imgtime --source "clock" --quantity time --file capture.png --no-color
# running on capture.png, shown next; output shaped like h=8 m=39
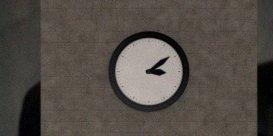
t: h=3 m=9
